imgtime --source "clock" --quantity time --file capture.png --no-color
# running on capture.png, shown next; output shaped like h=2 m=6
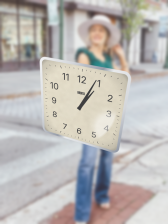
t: h=1 m=4
